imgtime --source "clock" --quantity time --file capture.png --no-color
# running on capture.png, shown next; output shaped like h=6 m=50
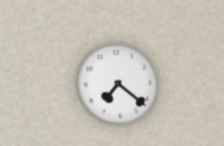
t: h=7 m=22
